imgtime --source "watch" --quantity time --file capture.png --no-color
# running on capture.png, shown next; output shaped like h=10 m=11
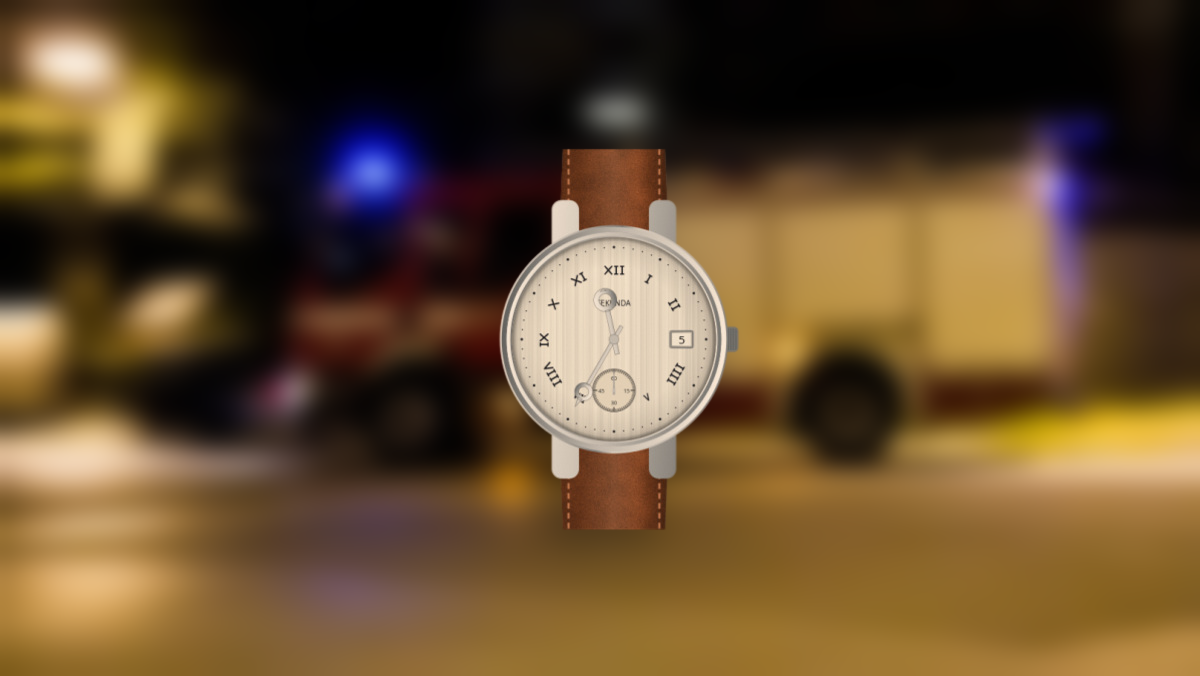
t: h=11 m=35
